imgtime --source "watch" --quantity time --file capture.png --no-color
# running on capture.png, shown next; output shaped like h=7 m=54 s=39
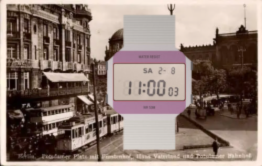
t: h=11 m=0 s=3
